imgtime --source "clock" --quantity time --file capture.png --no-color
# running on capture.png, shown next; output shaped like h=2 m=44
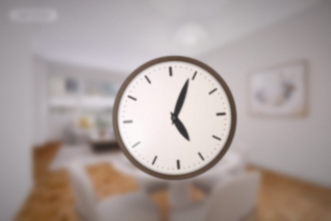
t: h=5 m=4
